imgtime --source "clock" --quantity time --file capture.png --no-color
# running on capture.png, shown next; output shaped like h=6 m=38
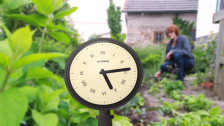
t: h=5 m=14
